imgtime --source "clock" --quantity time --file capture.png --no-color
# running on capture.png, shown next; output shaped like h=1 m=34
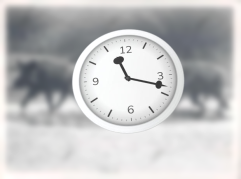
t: h=11 m=18
